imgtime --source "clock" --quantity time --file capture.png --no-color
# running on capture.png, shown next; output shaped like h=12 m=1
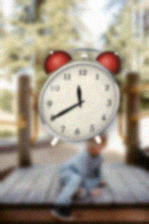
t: h=11 m=40
